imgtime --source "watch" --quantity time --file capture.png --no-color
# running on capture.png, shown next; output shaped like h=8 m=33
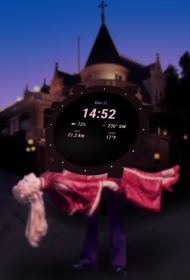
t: h=14 m=52
